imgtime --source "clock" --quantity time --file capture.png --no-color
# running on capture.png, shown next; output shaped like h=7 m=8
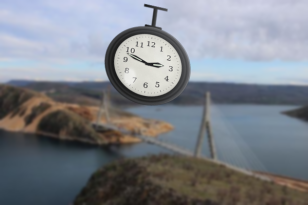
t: h=2 m=48
